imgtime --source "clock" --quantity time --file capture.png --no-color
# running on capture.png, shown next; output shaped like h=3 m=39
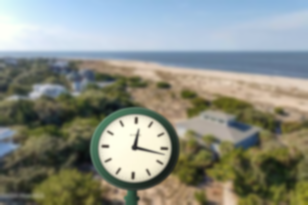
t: h=12 m=17
